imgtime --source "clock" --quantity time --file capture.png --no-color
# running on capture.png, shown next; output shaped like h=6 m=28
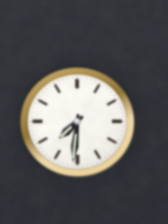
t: h=7 m=31
